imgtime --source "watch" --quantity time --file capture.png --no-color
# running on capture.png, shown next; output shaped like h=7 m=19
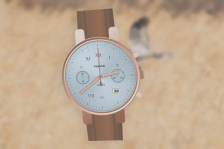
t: h=2 m=39
